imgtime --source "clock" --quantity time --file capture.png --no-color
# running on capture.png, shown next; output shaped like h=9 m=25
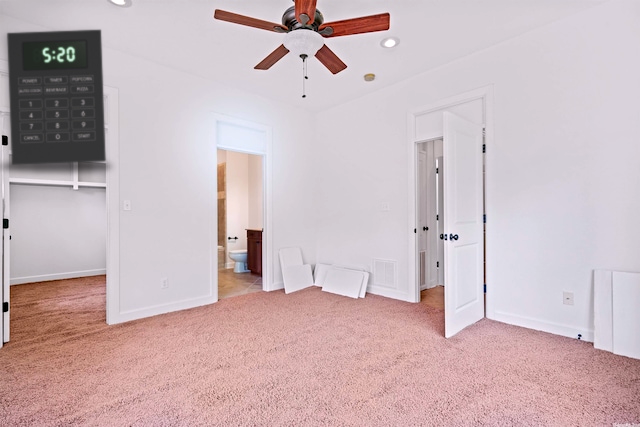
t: h=5 m=20
